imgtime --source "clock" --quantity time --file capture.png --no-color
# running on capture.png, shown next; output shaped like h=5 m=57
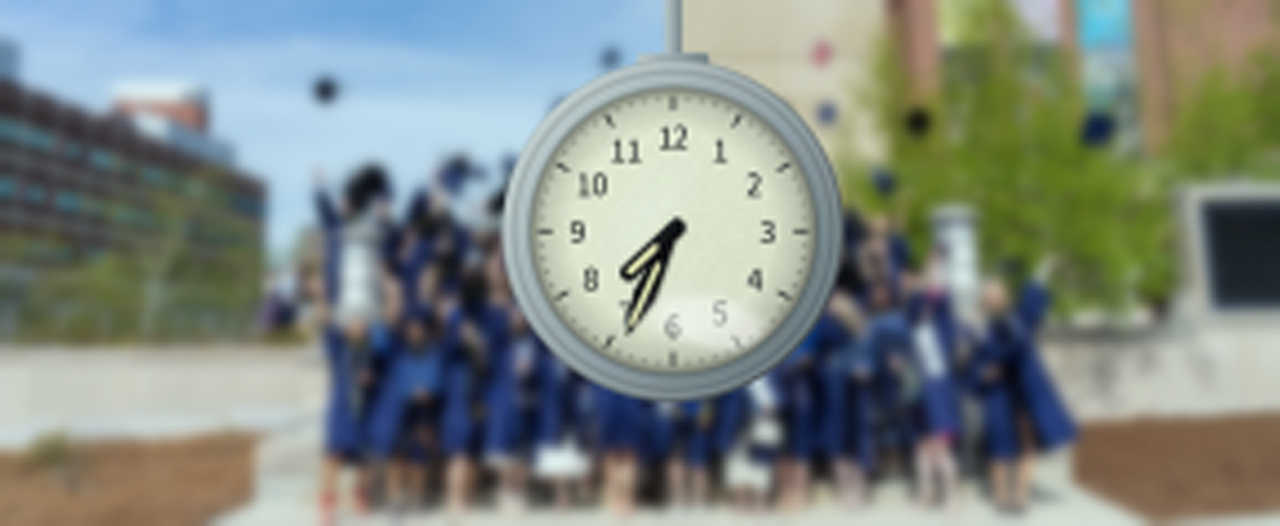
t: h=7 m=34
